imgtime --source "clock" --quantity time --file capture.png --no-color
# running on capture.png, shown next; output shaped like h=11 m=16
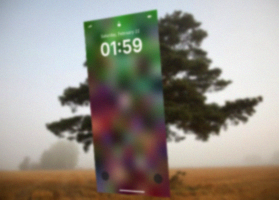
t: h=1 m=59
